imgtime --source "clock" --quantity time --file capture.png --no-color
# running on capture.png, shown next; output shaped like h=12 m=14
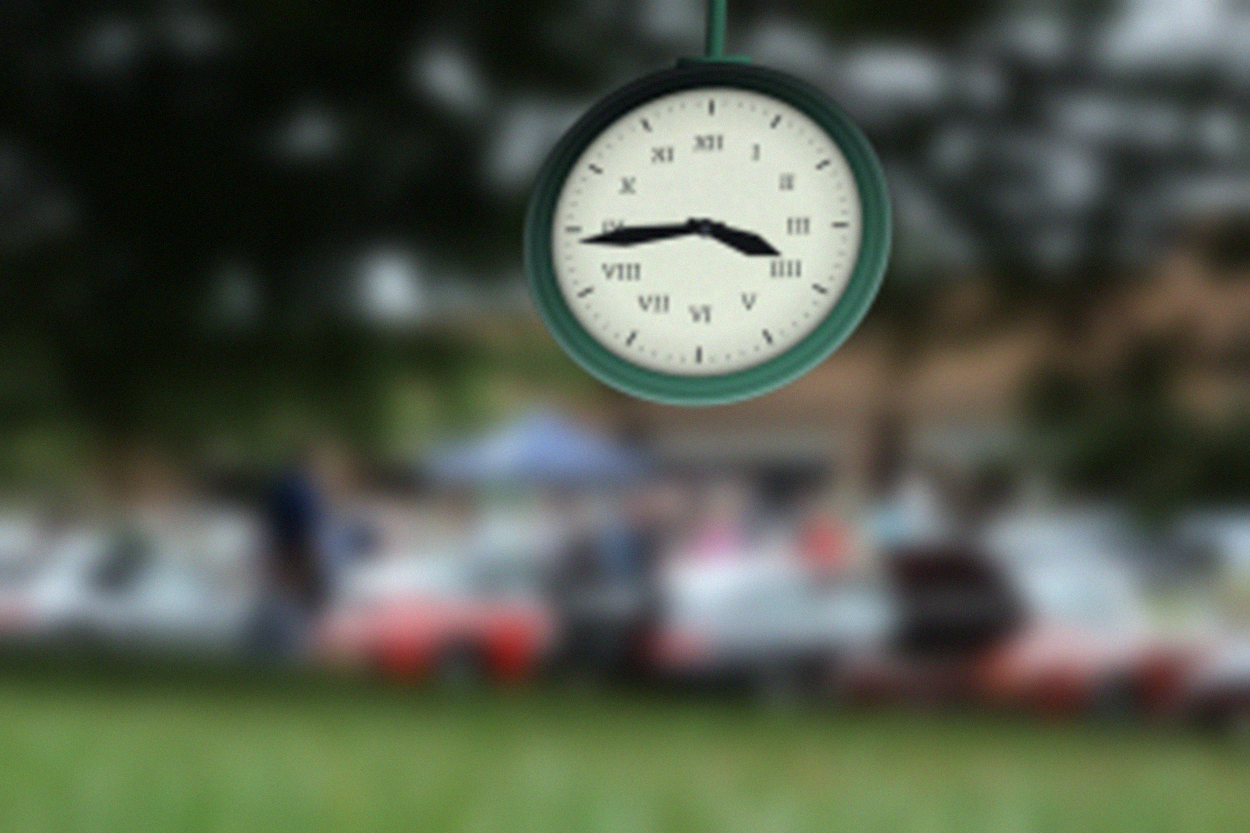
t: h=3 m=44
